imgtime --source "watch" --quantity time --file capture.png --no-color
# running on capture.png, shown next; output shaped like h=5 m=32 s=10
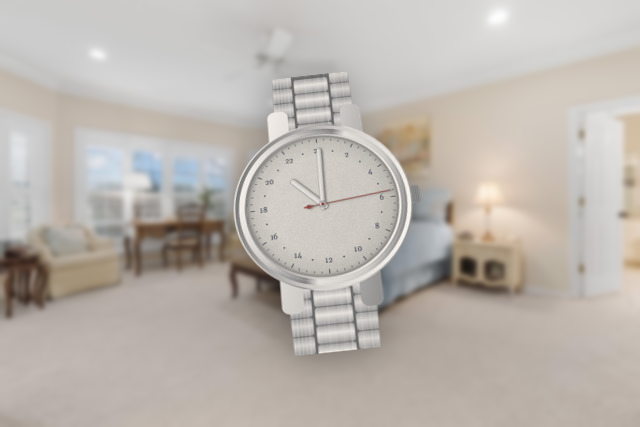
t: h=21 m=0 s=14
